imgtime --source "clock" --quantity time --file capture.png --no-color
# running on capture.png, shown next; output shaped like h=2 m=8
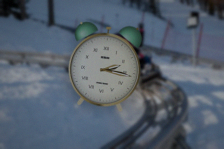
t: h=2 m=16
